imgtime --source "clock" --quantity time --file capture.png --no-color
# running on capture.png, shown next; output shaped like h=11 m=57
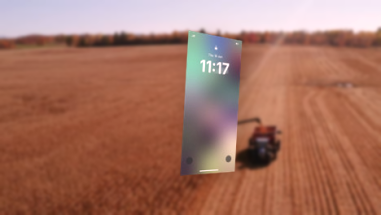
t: h=11 m=17
